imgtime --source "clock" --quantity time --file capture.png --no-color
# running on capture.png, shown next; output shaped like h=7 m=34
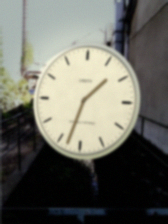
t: h=1 m=33
